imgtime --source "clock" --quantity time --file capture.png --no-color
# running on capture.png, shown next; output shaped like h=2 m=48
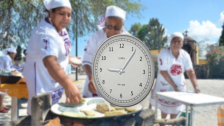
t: h=9 m=6
